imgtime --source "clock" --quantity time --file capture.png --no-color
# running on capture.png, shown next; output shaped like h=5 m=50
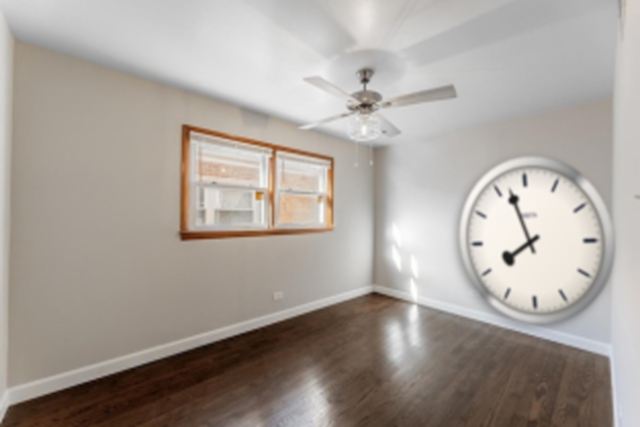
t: h=7 m=57
